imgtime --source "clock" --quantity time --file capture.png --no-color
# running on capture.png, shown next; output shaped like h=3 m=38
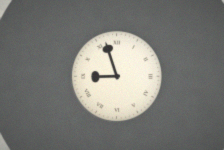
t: h=8 m=57
